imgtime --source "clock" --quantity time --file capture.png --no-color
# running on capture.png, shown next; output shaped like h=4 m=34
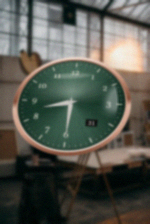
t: h=8 m=30
